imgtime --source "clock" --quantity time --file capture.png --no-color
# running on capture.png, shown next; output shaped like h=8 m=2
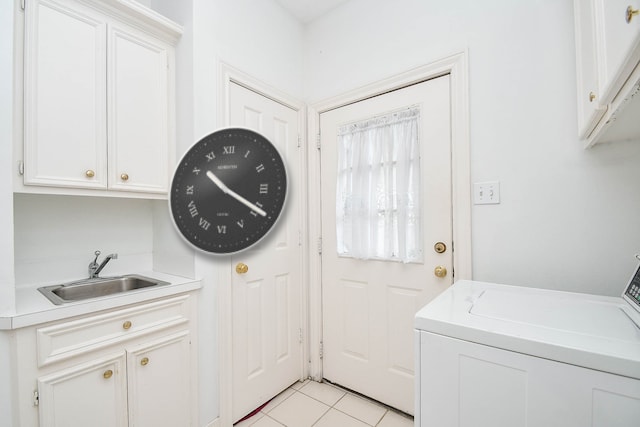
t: h=10 m=20
